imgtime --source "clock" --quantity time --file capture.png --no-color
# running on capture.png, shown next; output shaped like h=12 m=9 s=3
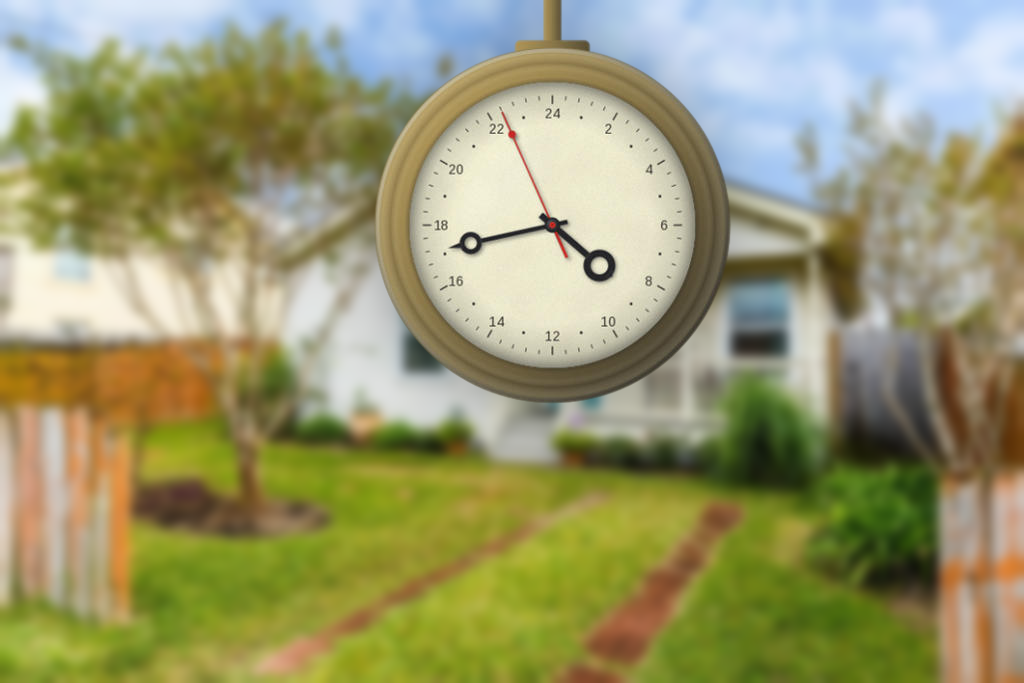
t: h=8 m=42 s=56
